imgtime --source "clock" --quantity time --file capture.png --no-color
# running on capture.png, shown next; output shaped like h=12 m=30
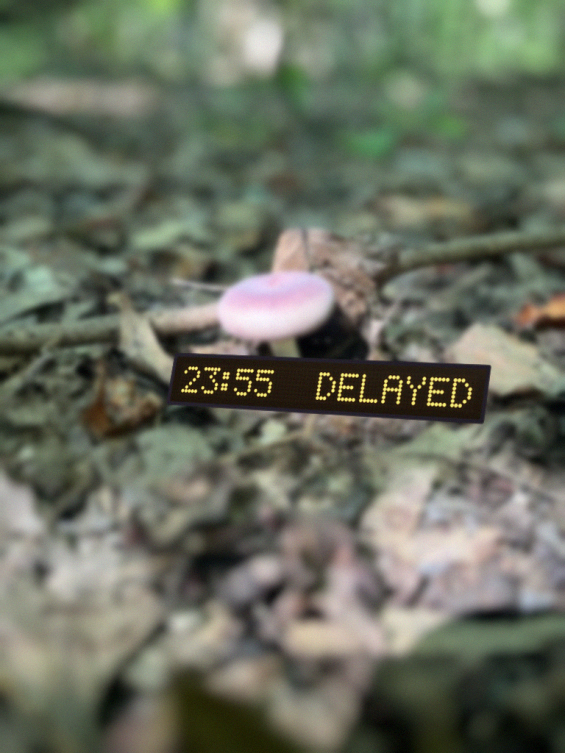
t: h=23 m=55
